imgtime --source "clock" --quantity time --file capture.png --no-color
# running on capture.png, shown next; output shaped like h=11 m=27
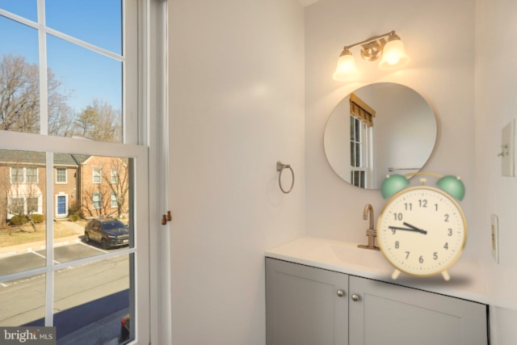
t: h=9 m=46
